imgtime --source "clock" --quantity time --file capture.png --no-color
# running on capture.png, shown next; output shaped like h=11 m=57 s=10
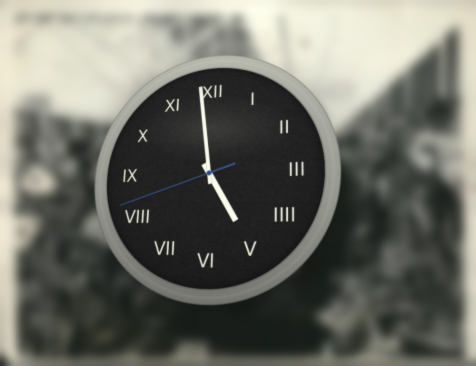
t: h=4 m=58 s=42
